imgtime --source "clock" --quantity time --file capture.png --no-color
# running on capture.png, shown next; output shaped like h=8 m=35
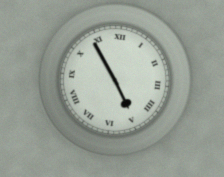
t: h=4 m=54
